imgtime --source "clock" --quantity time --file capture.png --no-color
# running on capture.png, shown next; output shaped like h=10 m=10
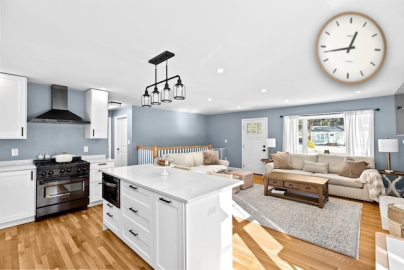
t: h=12 m=43
